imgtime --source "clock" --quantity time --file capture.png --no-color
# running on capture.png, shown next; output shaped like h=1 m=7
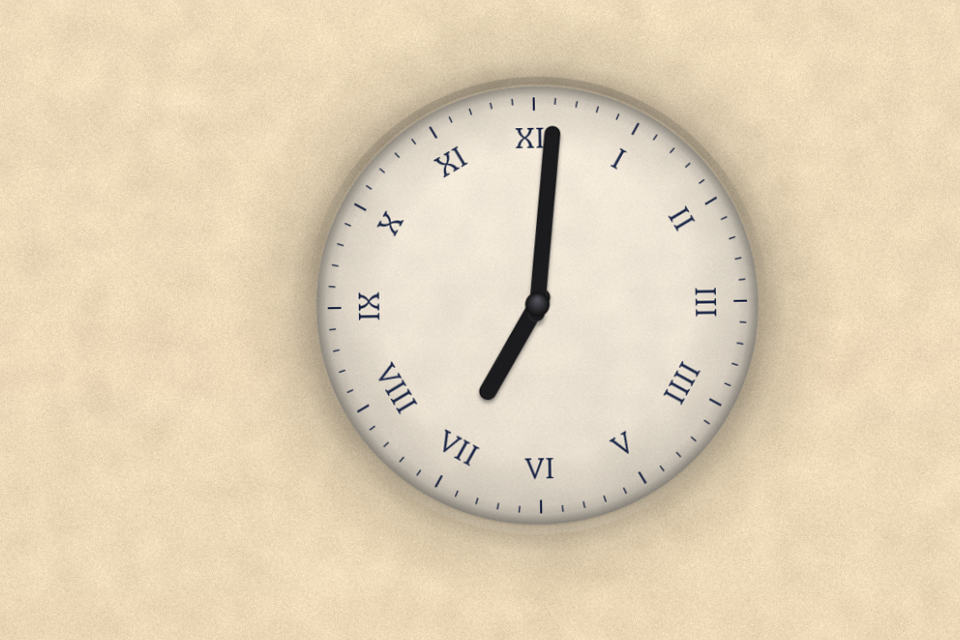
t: h=7 m=1
